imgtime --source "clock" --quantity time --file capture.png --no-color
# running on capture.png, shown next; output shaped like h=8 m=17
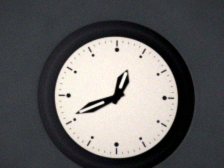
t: h=12 m=41
